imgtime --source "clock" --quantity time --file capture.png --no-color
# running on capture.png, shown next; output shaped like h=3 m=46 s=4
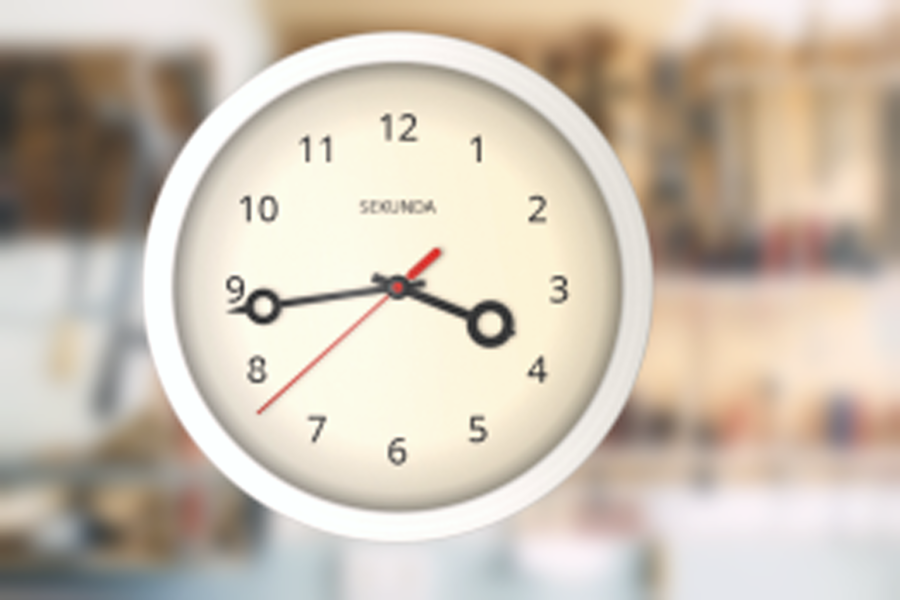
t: h=3 m=43 s=38
